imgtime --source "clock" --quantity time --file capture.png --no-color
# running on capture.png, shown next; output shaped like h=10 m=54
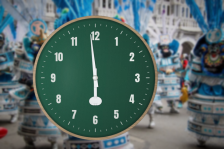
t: h=5 m=59
